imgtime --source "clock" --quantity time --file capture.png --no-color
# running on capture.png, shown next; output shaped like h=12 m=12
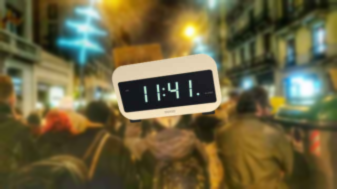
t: h=11 m=41
